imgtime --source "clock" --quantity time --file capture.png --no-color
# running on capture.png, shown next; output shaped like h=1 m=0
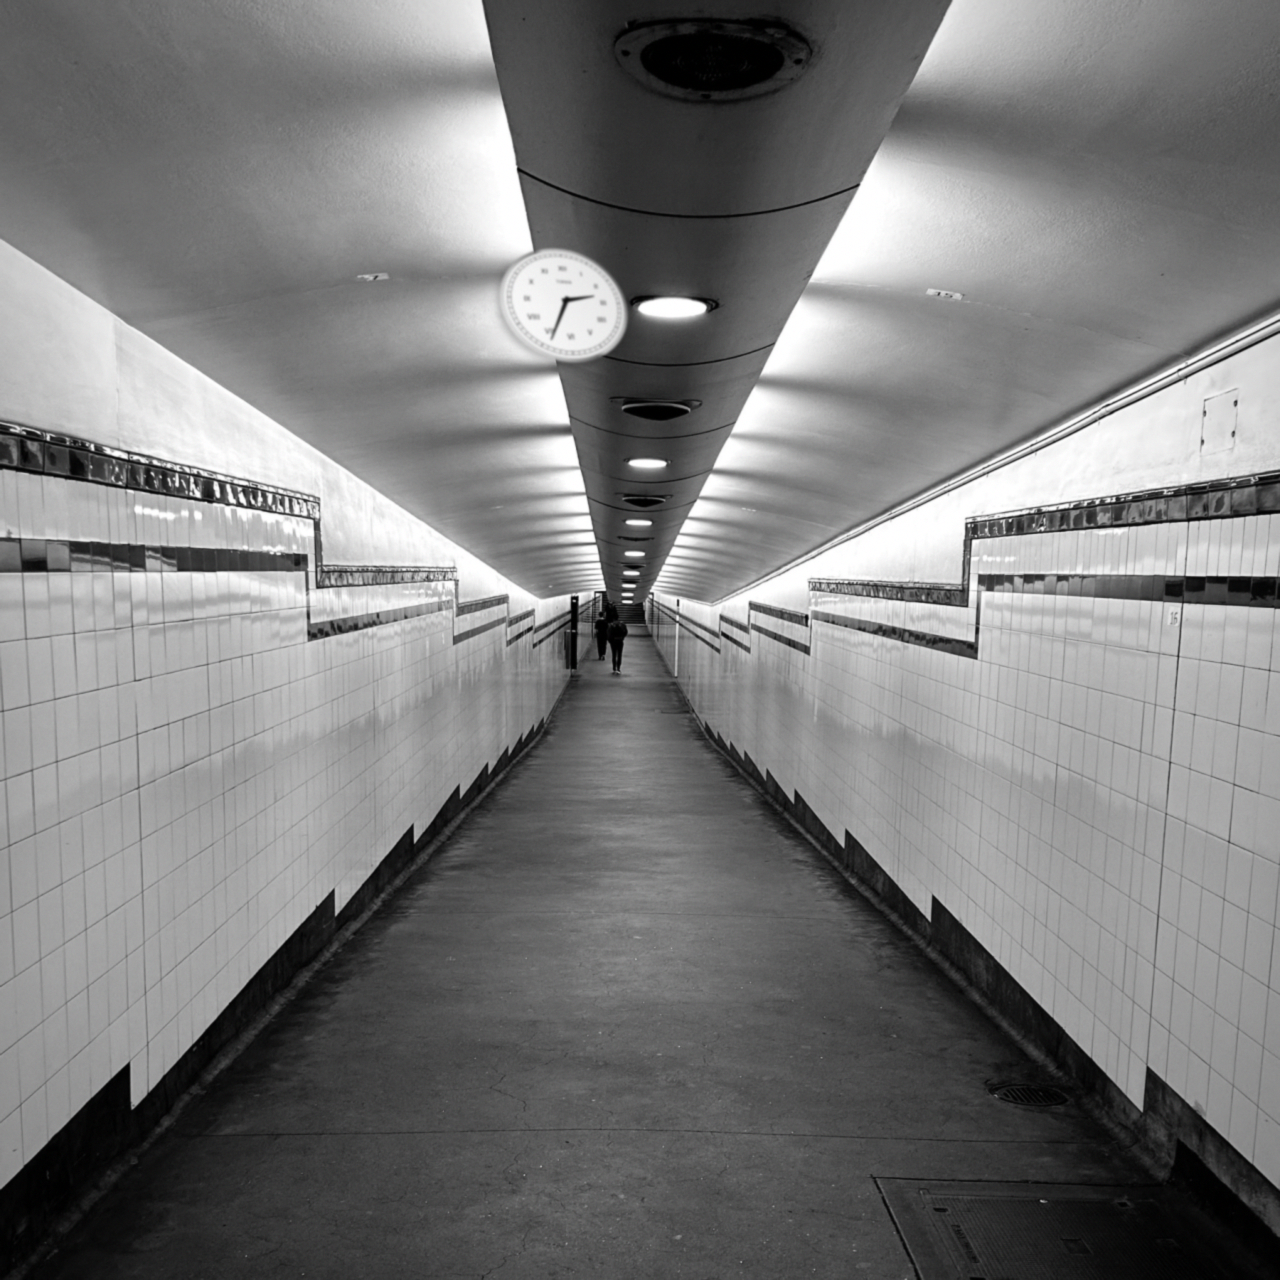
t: h=2 m=34
